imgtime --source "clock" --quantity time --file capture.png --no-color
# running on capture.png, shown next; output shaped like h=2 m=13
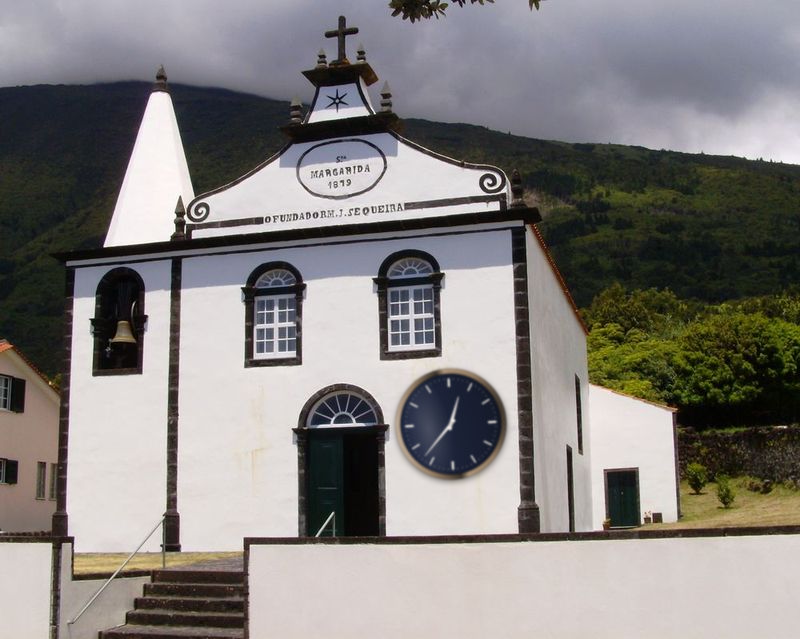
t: h=12 m=37
